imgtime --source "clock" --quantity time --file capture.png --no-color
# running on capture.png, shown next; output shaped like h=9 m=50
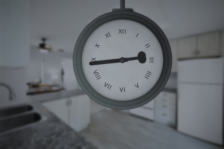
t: h=2 m=44
